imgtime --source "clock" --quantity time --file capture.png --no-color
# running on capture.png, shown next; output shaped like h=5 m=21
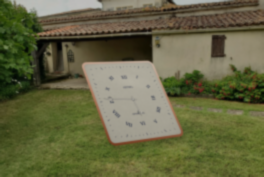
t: h=5 m=46
